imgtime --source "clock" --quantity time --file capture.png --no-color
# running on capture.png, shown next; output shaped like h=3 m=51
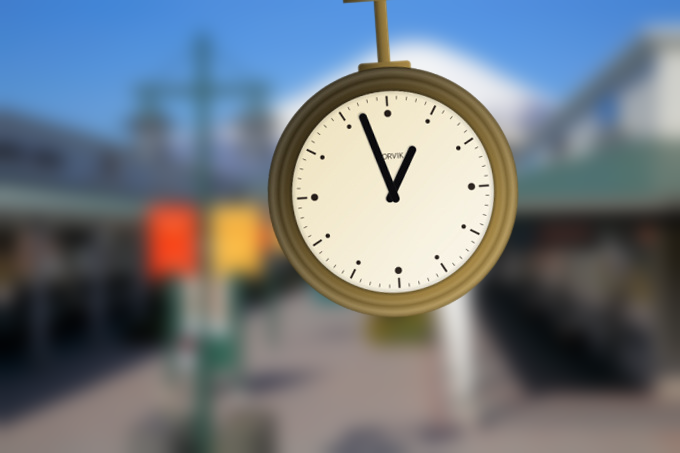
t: h=12 m=57
